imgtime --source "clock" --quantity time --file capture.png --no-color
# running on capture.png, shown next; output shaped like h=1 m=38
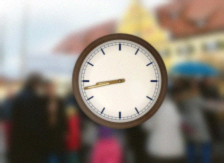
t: h=8 m=43
